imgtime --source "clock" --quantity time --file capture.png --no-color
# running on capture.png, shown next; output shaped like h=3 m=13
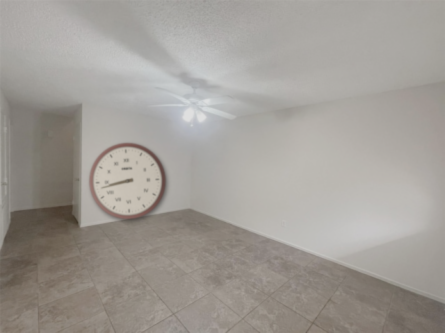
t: h=8 m=43
